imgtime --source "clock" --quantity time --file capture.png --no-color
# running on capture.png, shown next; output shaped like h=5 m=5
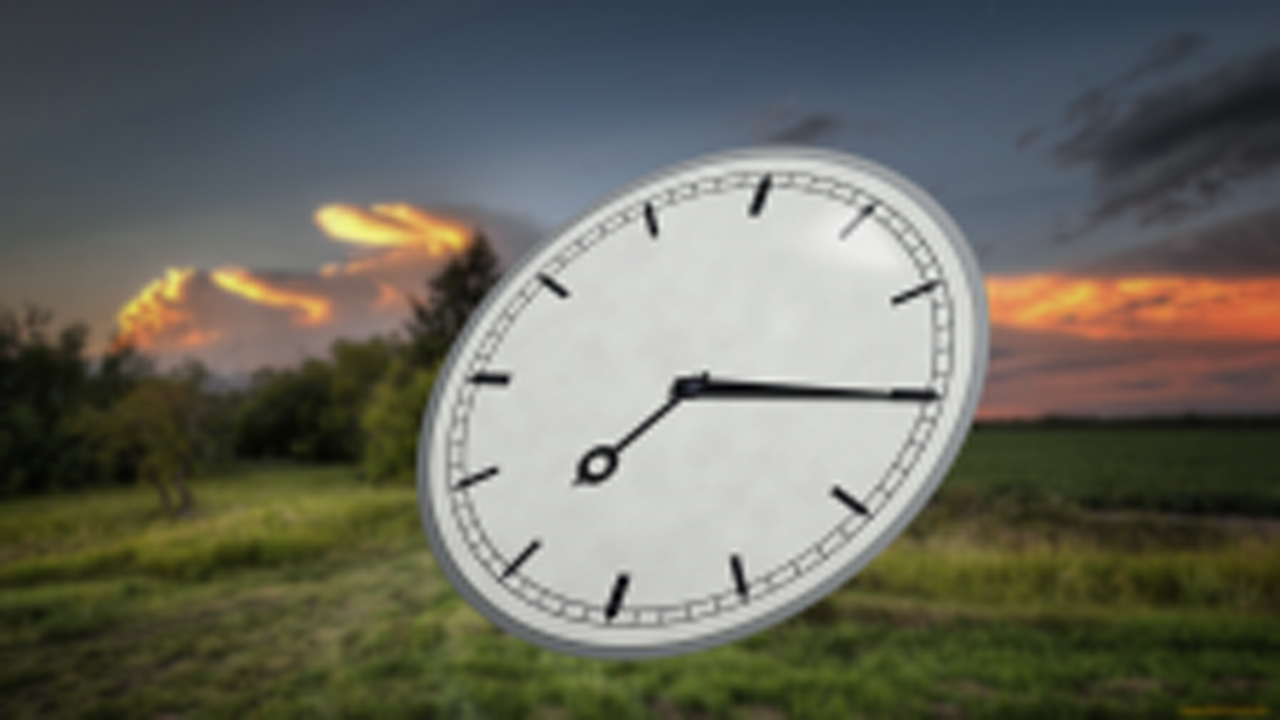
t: h=7 m=15
